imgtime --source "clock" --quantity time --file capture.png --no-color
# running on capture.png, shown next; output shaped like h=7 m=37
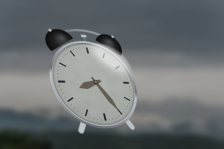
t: h=8 m=25
